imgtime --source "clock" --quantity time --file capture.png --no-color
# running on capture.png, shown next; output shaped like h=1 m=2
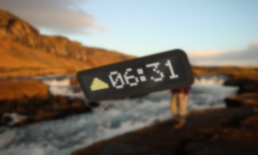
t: h=6 m=31
